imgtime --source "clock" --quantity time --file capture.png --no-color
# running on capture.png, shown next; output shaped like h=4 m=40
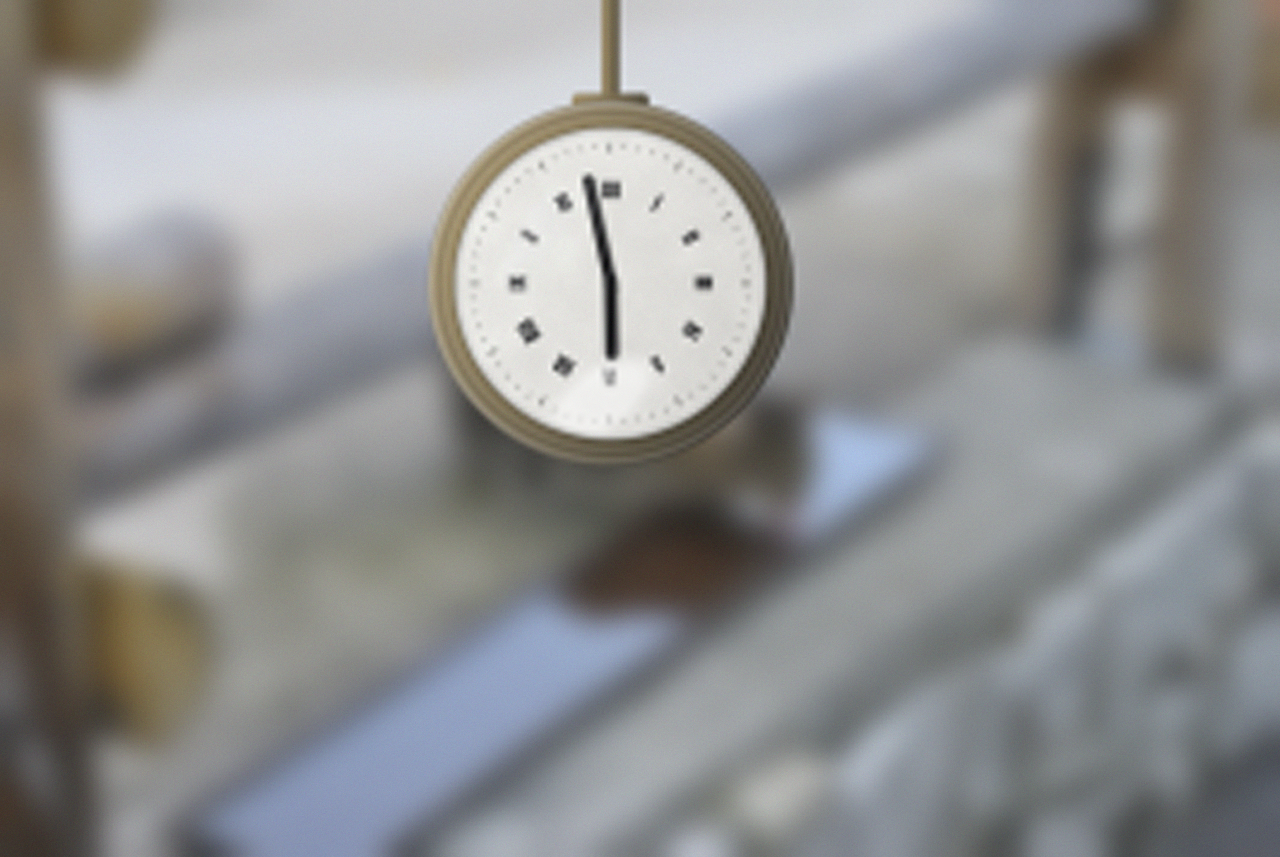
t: h=5 m=58
